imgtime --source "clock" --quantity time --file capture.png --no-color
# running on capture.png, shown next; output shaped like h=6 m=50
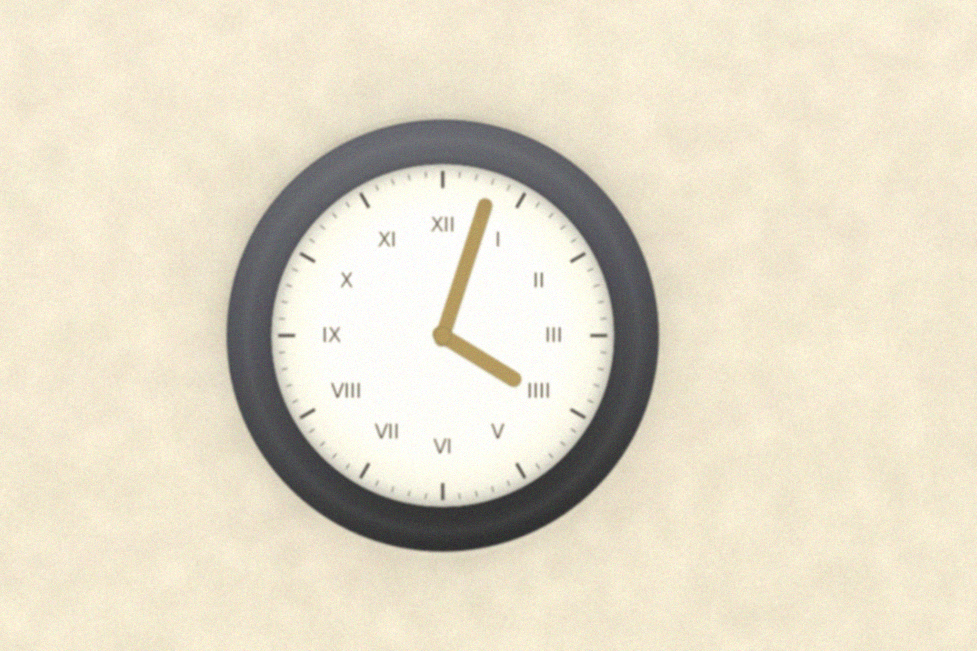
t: h=4 m=3
